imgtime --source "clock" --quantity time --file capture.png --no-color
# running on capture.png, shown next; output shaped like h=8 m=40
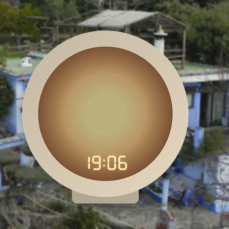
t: h=19 m=6
